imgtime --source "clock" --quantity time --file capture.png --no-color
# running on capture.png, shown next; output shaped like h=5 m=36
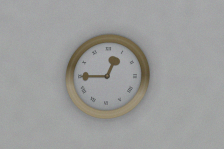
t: h=12 m=45
